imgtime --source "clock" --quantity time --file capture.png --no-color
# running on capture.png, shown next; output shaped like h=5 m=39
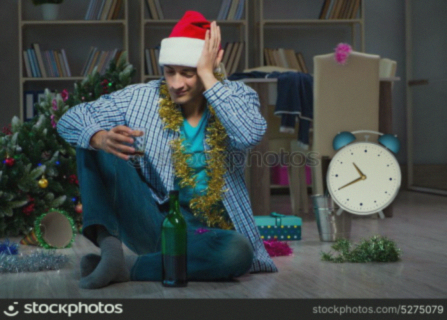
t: h=10 m=40
